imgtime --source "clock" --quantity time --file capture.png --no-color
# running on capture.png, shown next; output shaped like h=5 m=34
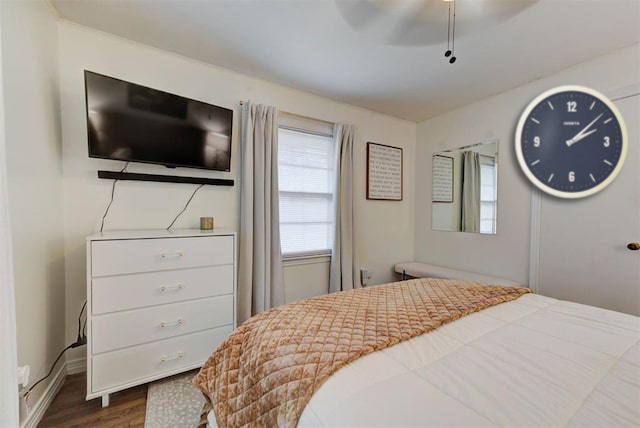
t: h=2 m=8
